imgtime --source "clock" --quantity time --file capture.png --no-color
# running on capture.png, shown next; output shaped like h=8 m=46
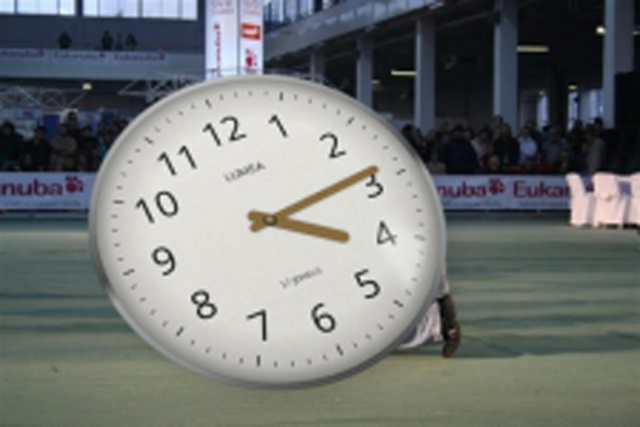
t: h=4 m=14
